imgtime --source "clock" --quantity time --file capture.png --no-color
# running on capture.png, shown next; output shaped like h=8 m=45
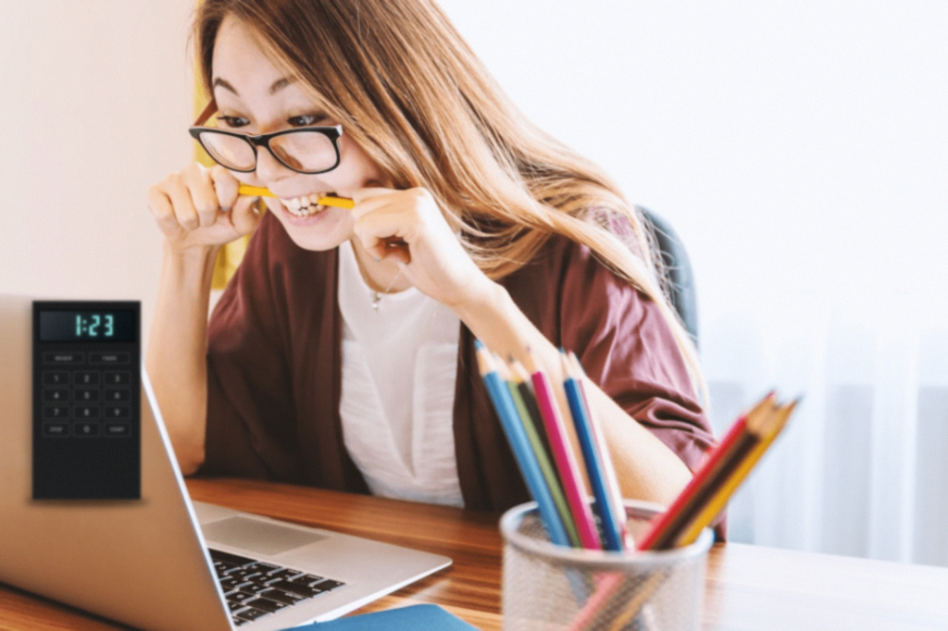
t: h=1 m=23
